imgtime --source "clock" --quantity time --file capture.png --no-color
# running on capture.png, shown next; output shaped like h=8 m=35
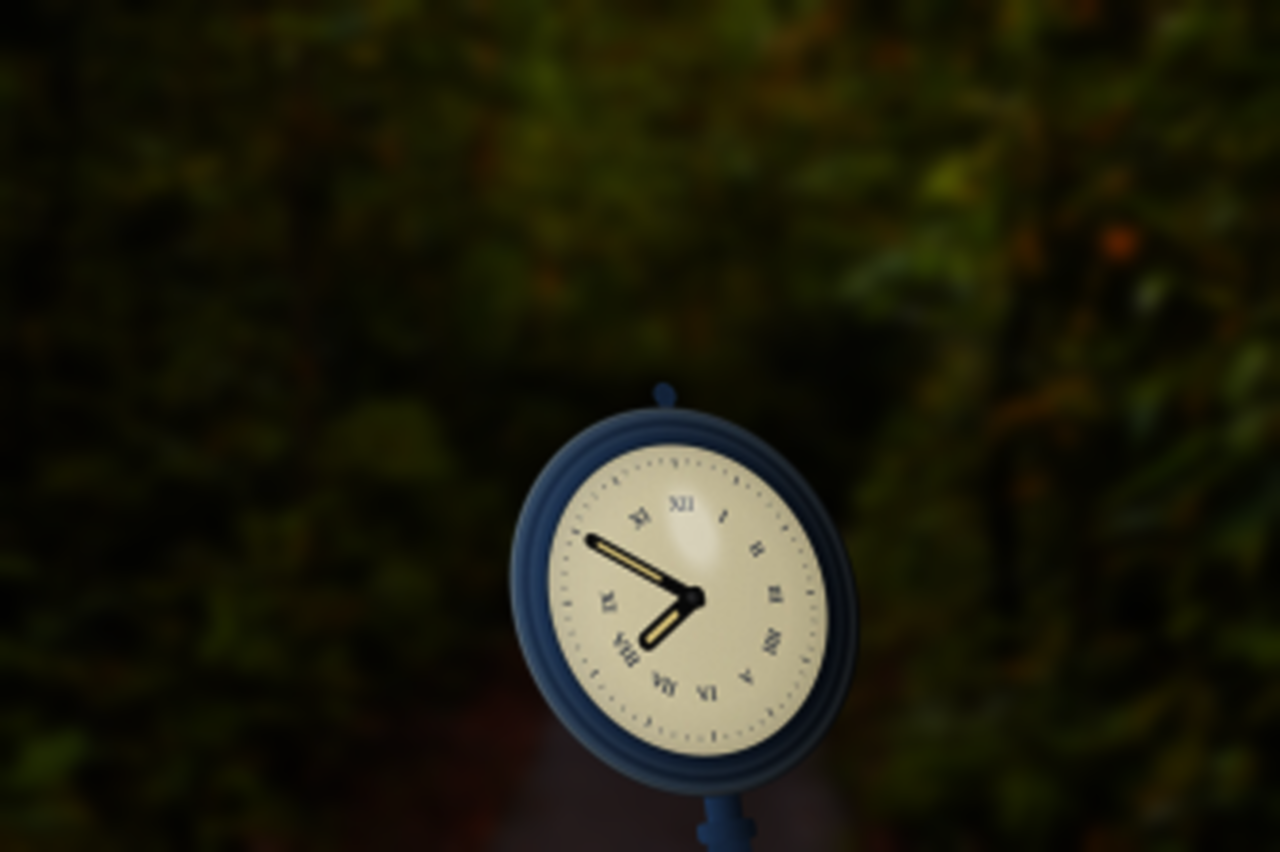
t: h=7 m=50
